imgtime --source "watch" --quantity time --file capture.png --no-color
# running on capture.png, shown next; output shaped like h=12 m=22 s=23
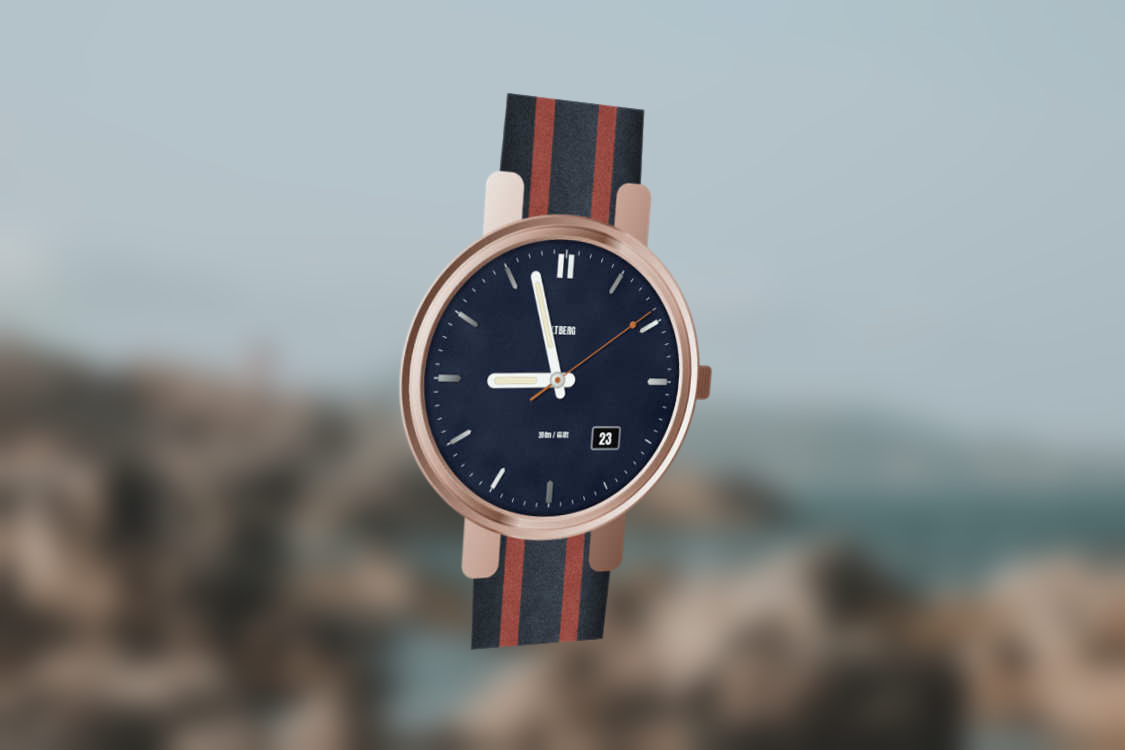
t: h=8 m=57 s=9
